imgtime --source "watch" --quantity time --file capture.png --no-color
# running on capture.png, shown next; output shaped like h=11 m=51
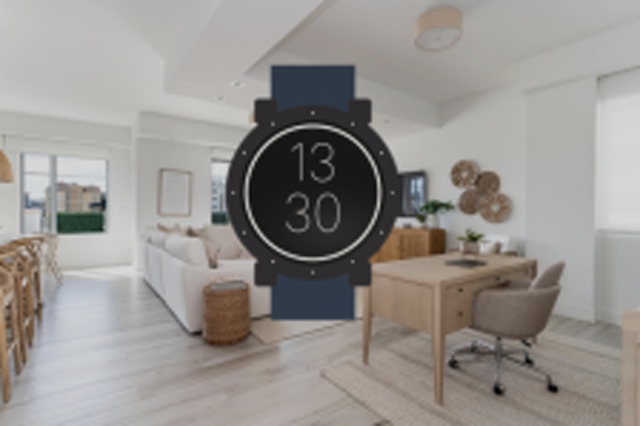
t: h=13 m=30
